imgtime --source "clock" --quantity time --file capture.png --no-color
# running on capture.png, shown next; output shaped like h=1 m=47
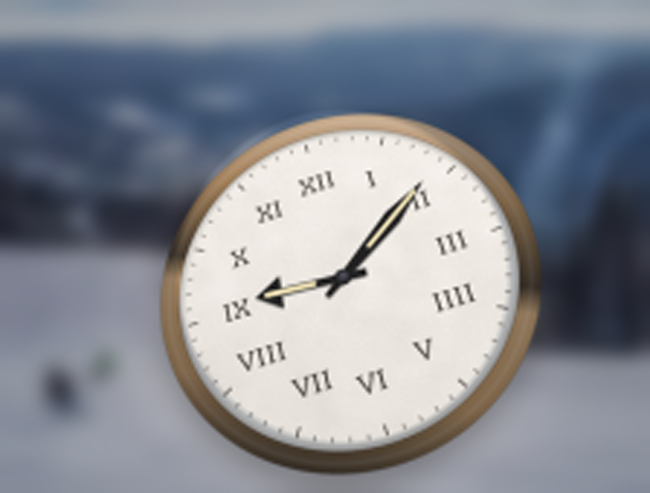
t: h=9 m=9
